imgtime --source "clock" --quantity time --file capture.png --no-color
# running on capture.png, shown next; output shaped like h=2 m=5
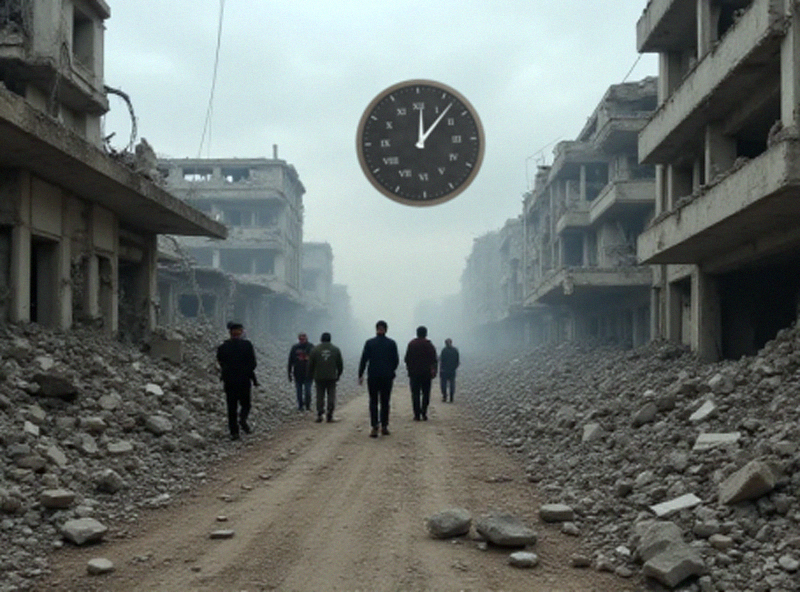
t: h=12 m=7
